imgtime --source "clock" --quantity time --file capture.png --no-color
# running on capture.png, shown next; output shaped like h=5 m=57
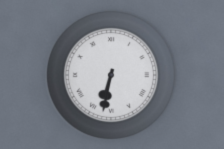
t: h=6 m=32
